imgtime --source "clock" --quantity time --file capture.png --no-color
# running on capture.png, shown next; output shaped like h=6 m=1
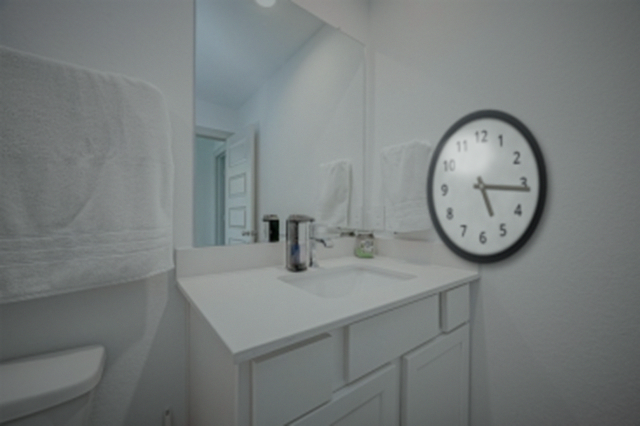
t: h=5 m=16
